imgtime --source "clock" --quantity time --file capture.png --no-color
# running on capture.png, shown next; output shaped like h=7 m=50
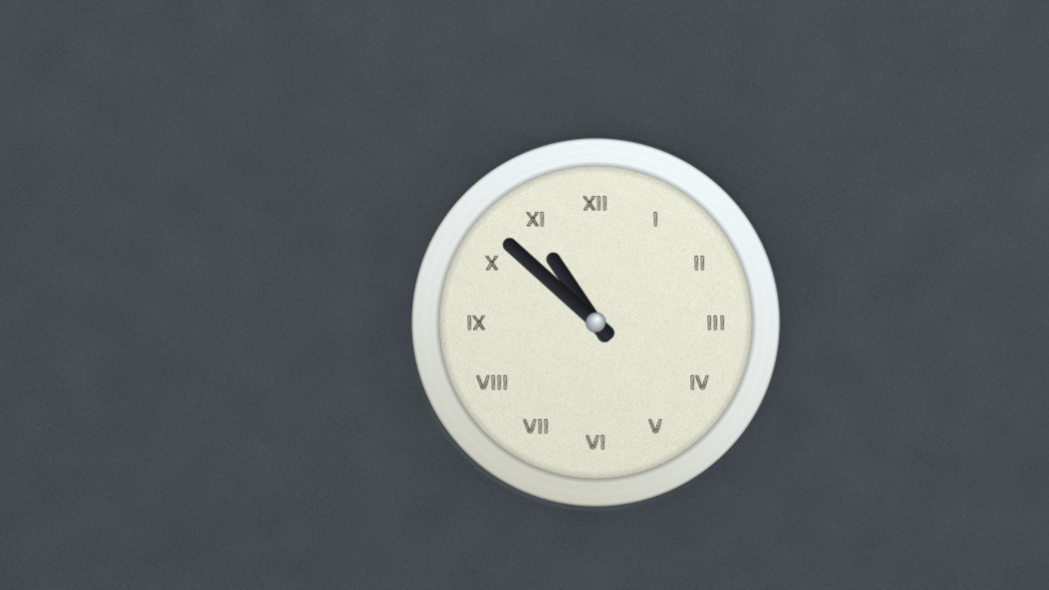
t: h=10 m=52
